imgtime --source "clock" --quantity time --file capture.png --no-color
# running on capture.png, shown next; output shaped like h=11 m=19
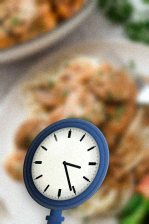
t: h=3 m=26
